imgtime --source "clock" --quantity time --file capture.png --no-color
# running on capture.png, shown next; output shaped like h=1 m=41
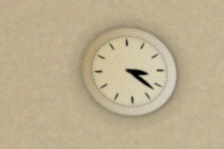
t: h=3 m=22
